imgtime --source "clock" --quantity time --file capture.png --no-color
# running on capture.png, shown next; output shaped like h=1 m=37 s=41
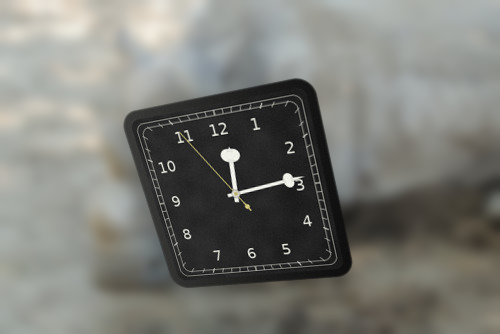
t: h=12 m=13 s=55
